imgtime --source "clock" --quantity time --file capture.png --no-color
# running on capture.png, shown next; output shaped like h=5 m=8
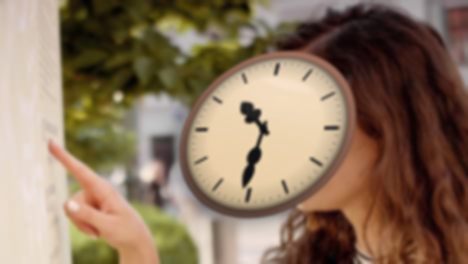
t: h=10 m=31
